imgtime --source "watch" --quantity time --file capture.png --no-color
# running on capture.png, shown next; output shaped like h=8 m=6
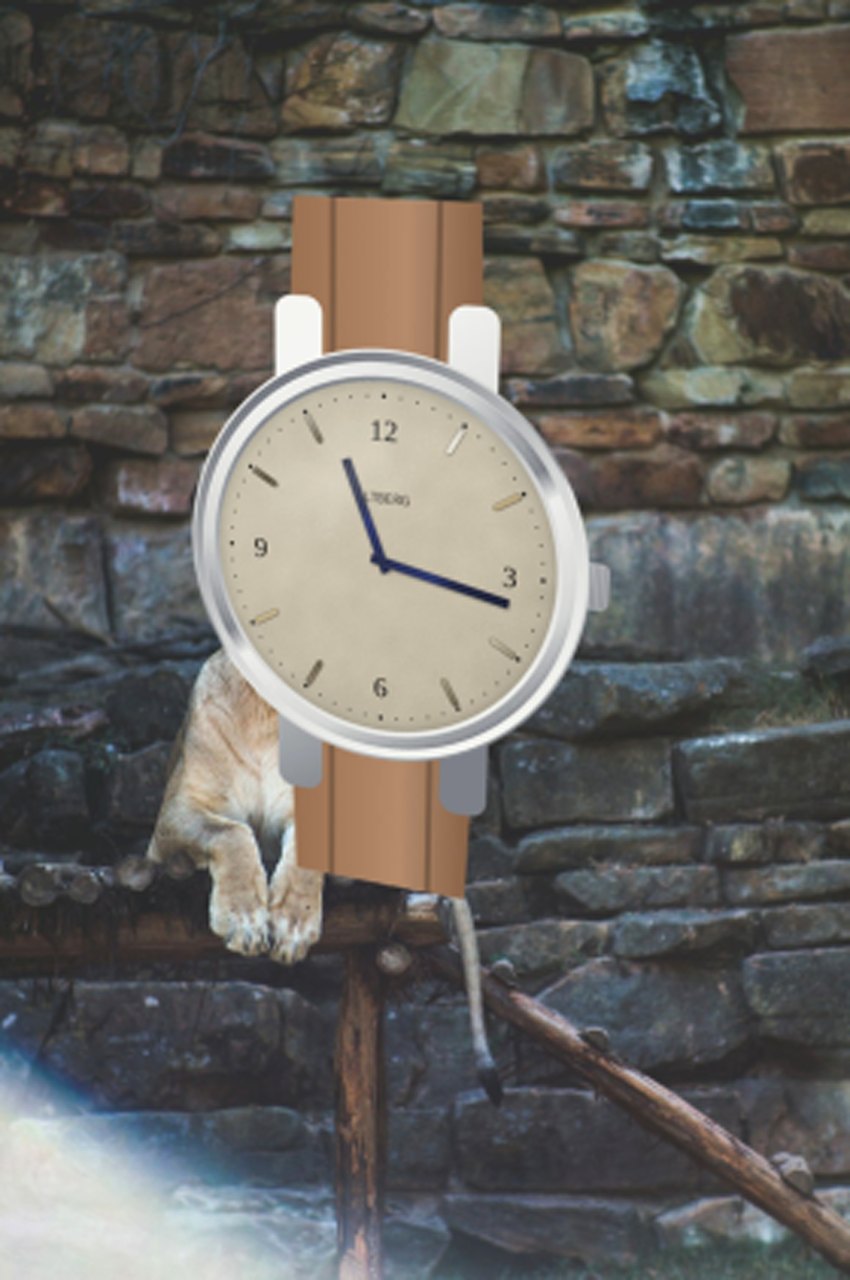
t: h=11 m=17
